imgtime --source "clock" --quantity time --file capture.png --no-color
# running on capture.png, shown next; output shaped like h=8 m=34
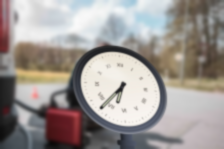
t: h=6 m=37
